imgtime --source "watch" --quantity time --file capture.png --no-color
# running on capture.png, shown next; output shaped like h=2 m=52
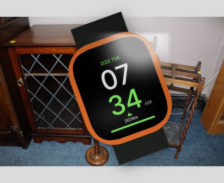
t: h=7 m=34
